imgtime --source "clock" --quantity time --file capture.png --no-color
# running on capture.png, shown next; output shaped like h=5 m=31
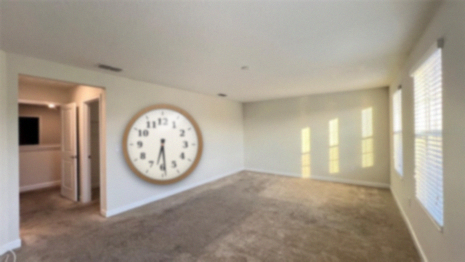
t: h=6 m=29
